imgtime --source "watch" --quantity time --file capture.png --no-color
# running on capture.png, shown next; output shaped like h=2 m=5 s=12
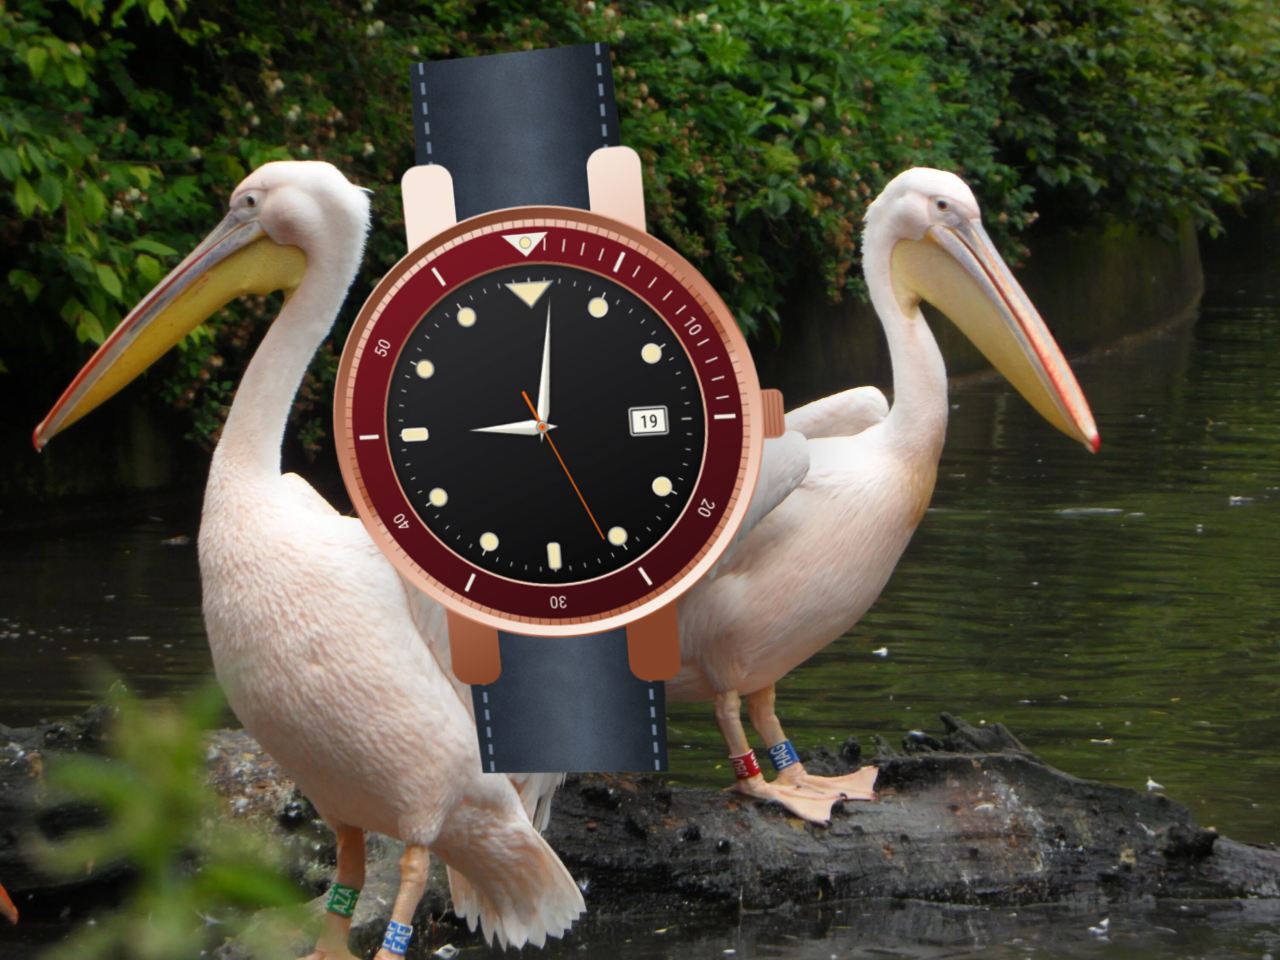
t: h=9 m=1 s=26
